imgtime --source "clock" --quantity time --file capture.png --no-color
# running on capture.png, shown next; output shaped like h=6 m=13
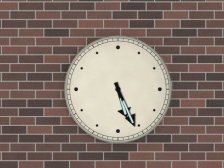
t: h=5 m=26
